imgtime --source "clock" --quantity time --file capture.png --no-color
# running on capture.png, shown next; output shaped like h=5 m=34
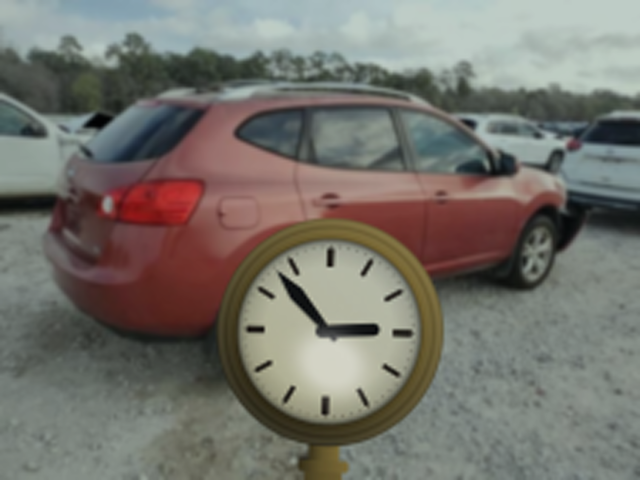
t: h=2 m=53
